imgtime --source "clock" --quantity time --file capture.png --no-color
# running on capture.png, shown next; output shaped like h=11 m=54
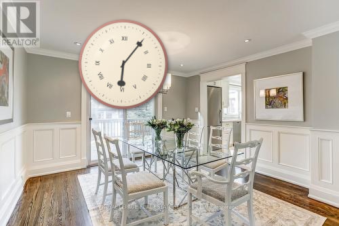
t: h=6 m=6
